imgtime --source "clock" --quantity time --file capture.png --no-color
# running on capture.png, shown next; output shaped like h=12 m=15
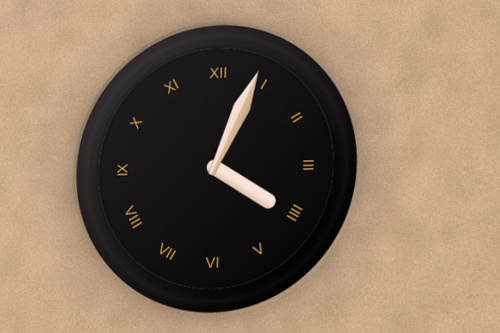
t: h=4 m=4
